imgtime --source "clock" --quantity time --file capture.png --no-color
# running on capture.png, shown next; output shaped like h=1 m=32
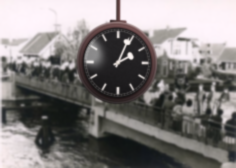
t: h=2 m=4
